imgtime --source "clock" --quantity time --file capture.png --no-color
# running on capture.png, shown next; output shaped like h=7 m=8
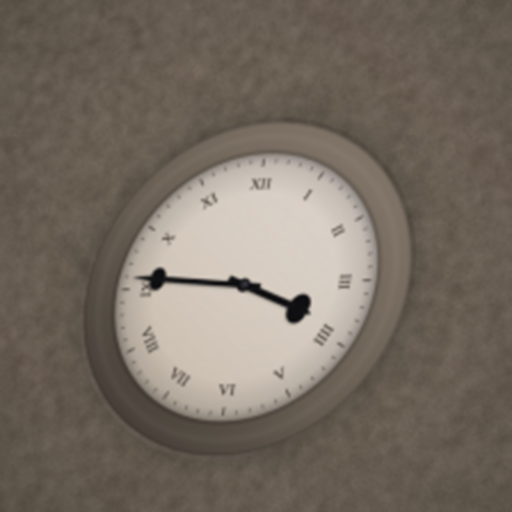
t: h=3 m=46
